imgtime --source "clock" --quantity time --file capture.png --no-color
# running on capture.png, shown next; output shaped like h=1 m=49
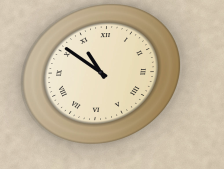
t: h=10 m=51
